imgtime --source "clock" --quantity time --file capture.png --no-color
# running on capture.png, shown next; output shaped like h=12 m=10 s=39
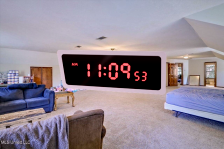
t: h=11 m=9 s=53
